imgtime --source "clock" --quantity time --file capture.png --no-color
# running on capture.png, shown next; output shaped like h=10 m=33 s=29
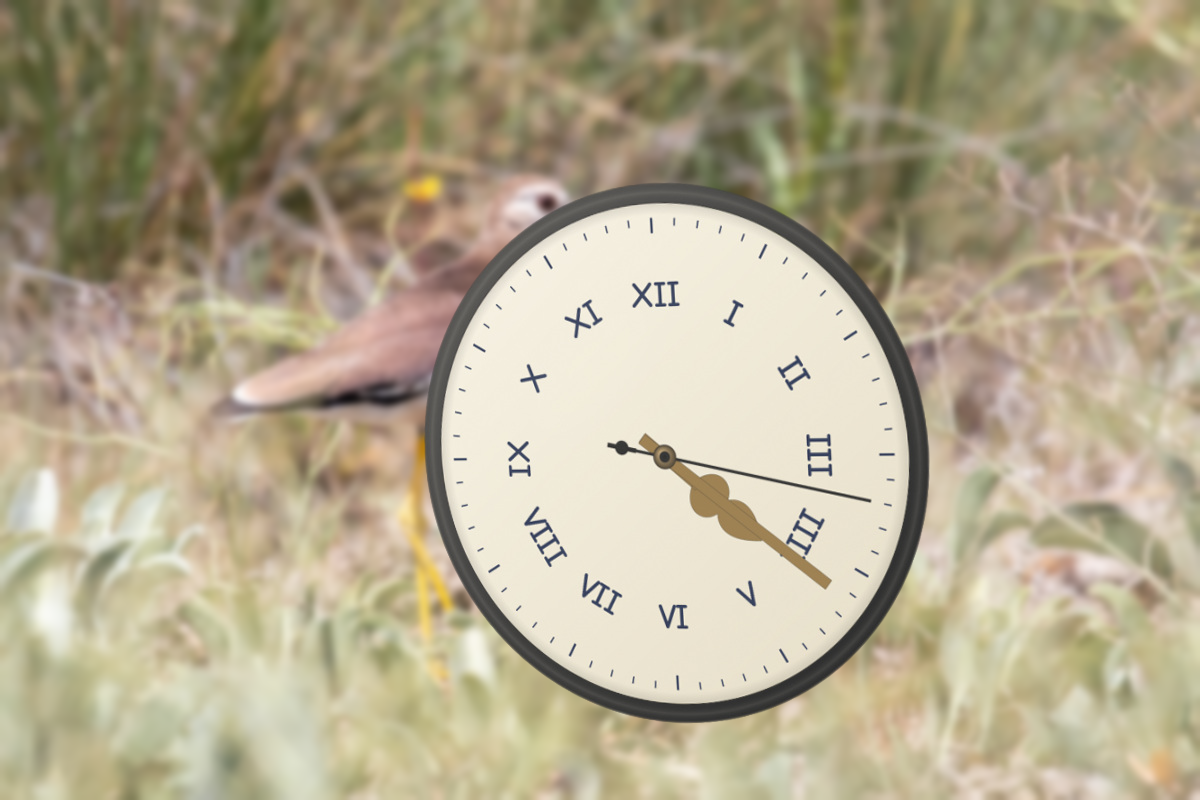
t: h=4 m=21 s=17
